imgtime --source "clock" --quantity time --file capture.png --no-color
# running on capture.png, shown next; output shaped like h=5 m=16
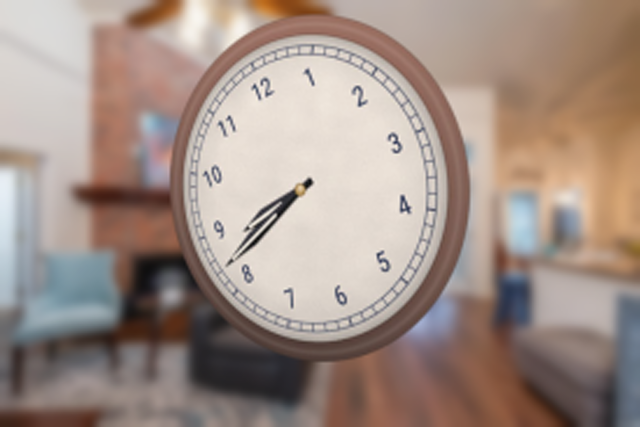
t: h=8 m=42
